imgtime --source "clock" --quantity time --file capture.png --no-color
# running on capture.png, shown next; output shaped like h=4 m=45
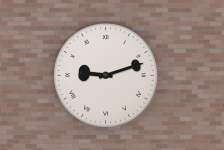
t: h=9 m=12
